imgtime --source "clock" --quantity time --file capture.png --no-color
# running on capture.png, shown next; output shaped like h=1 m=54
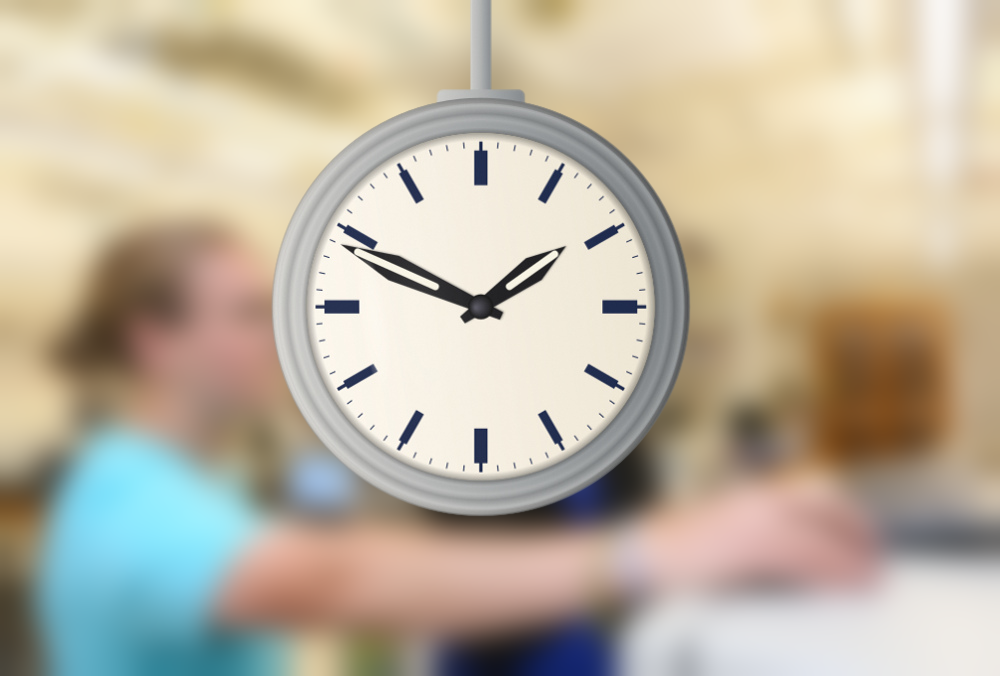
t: h=1 m=49
